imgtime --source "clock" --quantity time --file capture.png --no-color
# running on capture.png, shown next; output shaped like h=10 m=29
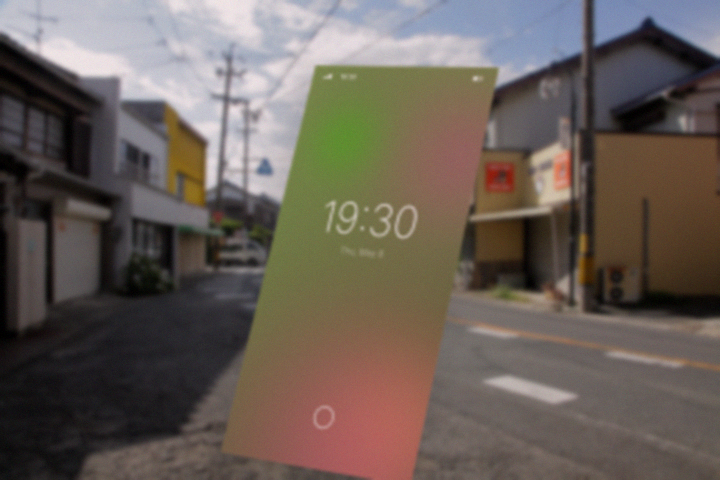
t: h=19 m=30
